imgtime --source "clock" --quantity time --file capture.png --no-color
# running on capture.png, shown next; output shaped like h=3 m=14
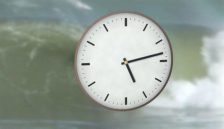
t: h=5 m=13
